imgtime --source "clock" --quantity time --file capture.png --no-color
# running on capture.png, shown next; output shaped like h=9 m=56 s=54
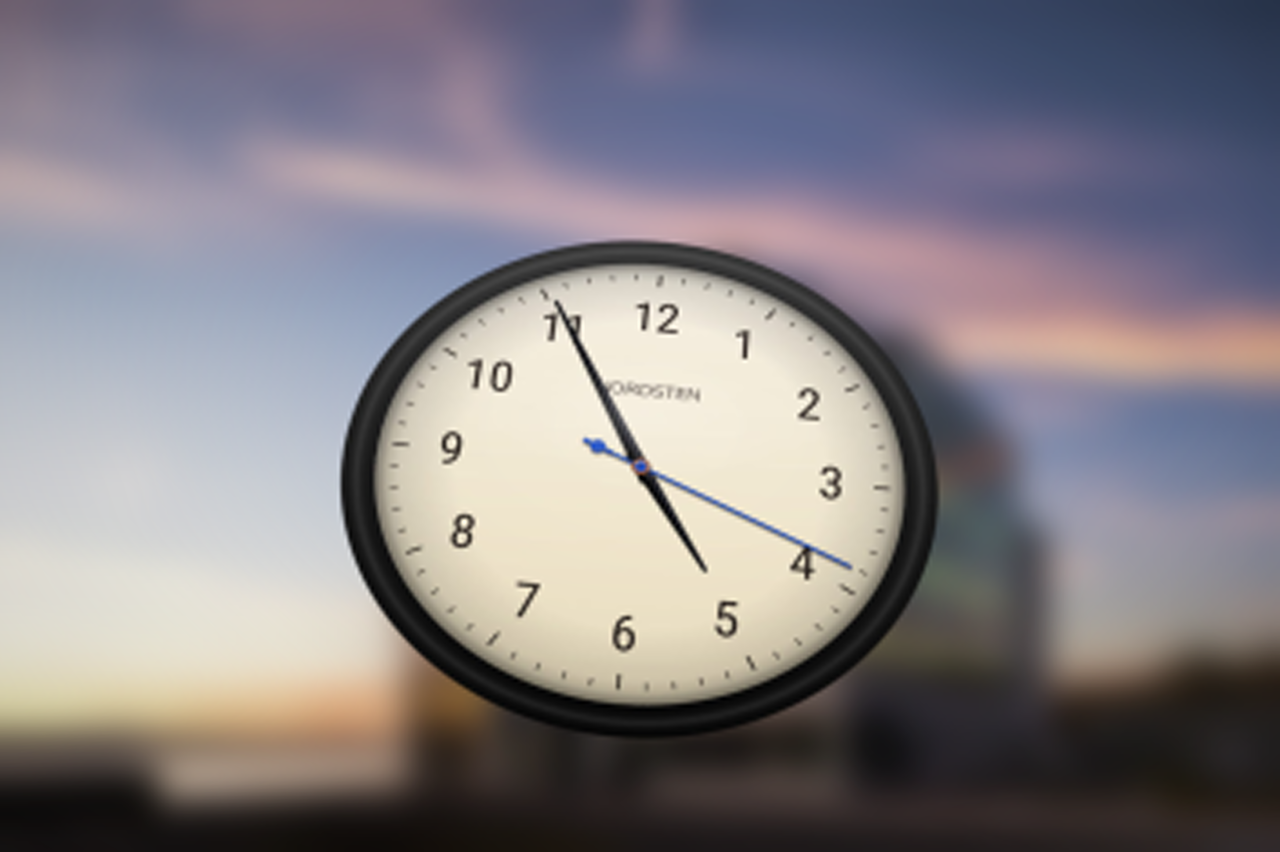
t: h=4 m=55 s=19
